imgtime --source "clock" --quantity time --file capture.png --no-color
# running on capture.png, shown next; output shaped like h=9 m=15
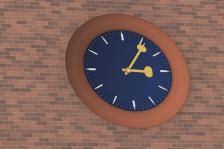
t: h=3 m=6
